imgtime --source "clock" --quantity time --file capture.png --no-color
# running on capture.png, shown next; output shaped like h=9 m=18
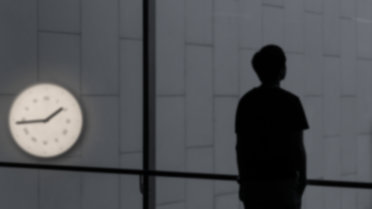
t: h=1 m=44
